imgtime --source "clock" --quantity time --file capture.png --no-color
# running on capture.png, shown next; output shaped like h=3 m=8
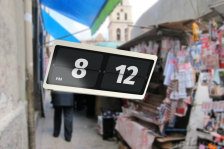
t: h=8 m=12
